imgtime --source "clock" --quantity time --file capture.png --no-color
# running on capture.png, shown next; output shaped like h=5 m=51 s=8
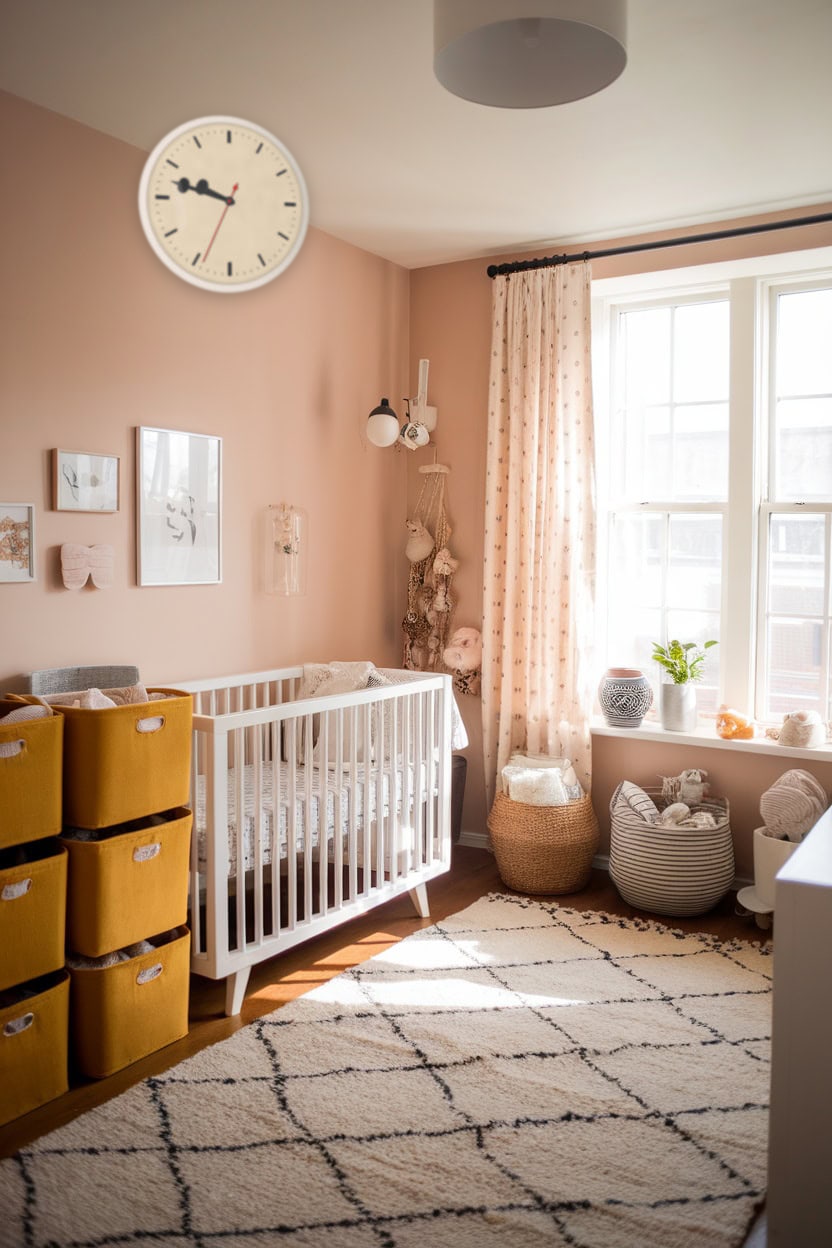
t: h=9 m=47 s=34
